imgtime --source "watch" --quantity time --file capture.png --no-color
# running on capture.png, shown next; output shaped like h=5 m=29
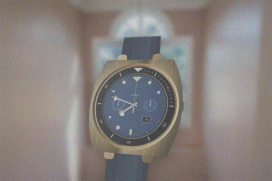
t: h=7 m=48
